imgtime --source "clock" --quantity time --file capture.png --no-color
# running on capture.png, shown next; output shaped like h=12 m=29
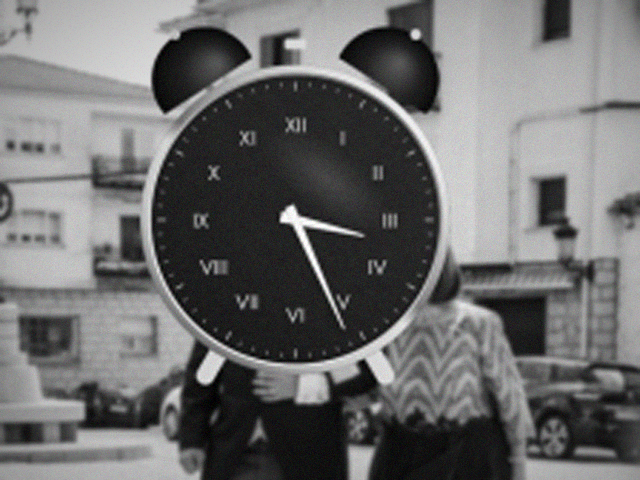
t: h=3 m=26
